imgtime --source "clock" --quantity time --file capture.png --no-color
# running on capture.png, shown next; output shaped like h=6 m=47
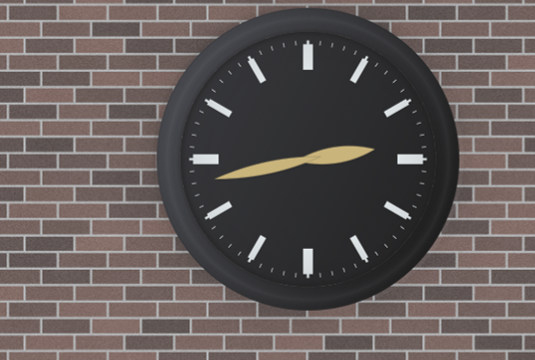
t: h=2 m=43
